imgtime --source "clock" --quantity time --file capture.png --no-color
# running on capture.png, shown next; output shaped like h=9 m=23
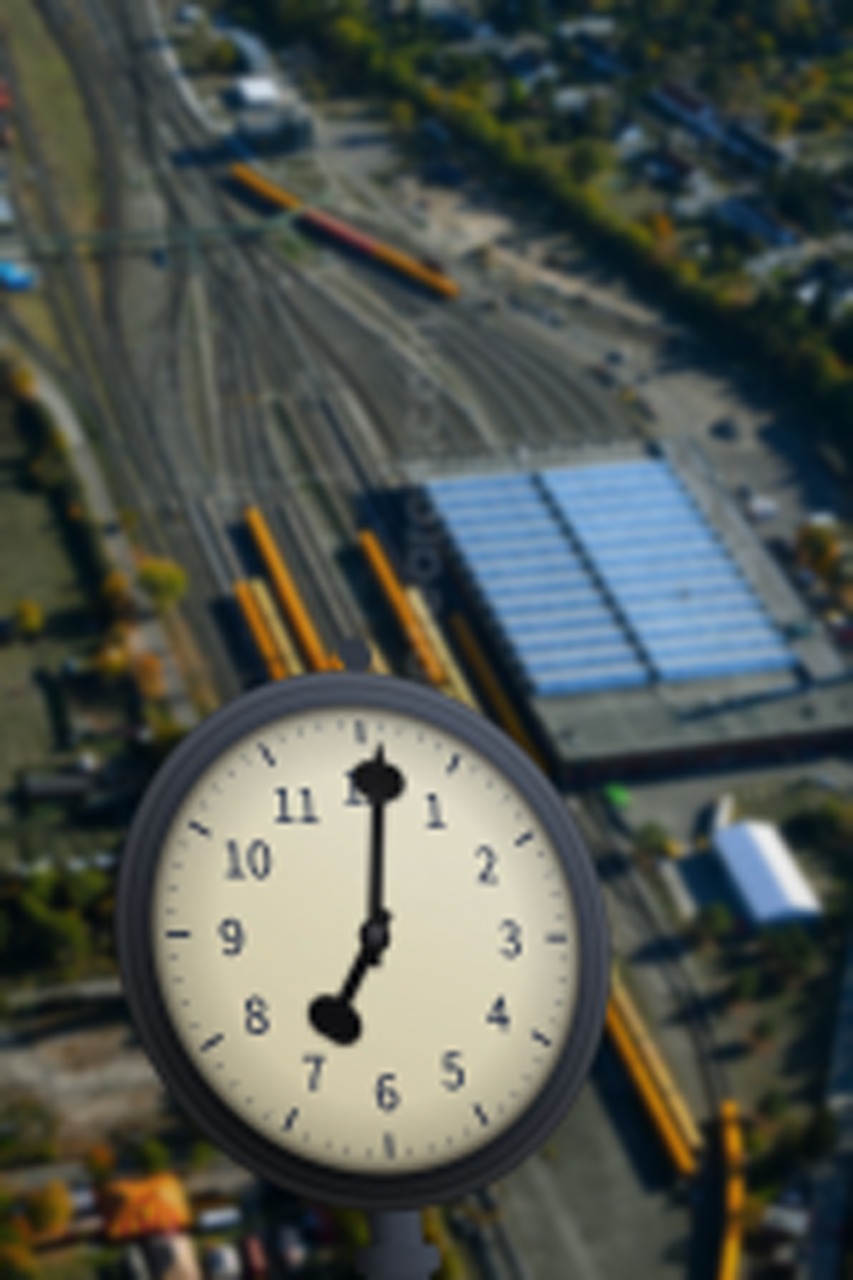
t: h=7 m=1
